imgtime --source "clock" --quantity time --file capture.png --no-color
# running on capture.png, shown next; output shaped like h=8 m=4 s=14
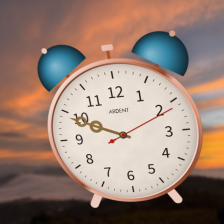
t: h=9 m=49 s=11
